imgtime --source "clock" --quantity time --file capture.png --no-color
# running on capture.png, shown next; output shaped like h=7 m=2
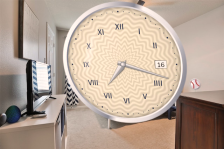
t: h=7 m=18
